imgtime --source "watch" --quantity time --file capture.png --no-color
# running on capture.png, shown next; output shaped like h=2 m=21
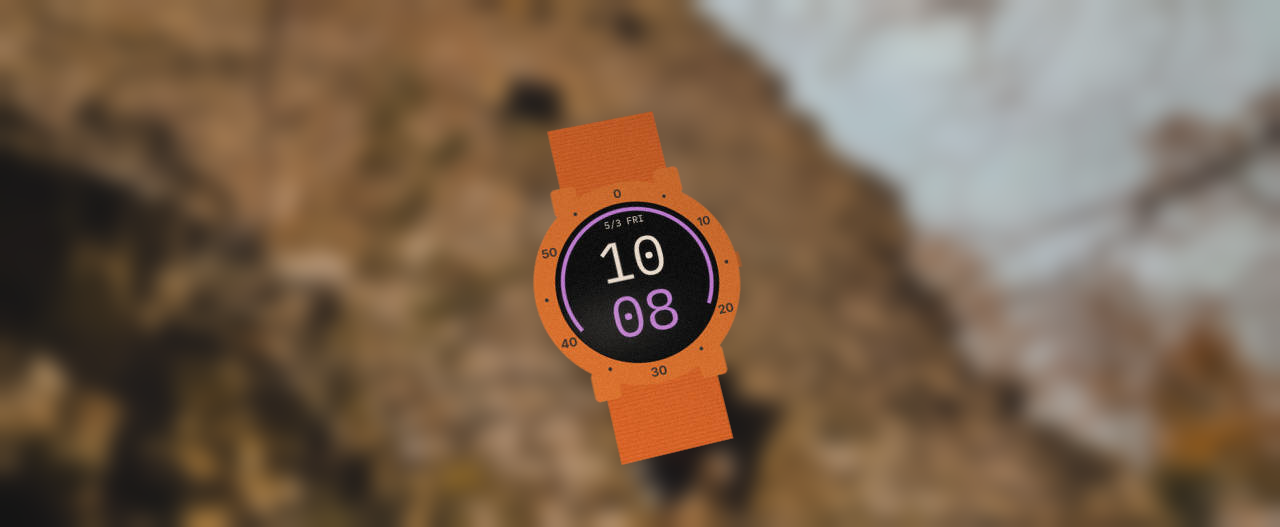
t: h=10 m=8
